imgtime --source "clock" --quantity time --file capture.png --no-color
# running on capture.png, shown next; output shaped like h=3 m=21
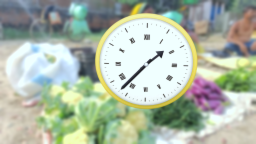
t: h=1 m=37
